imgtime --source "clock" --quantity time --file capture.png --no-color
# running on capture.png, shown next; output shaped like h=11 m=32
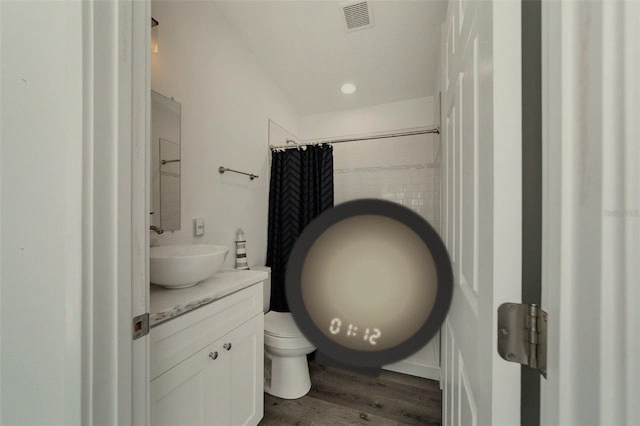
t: h=1 m=12
